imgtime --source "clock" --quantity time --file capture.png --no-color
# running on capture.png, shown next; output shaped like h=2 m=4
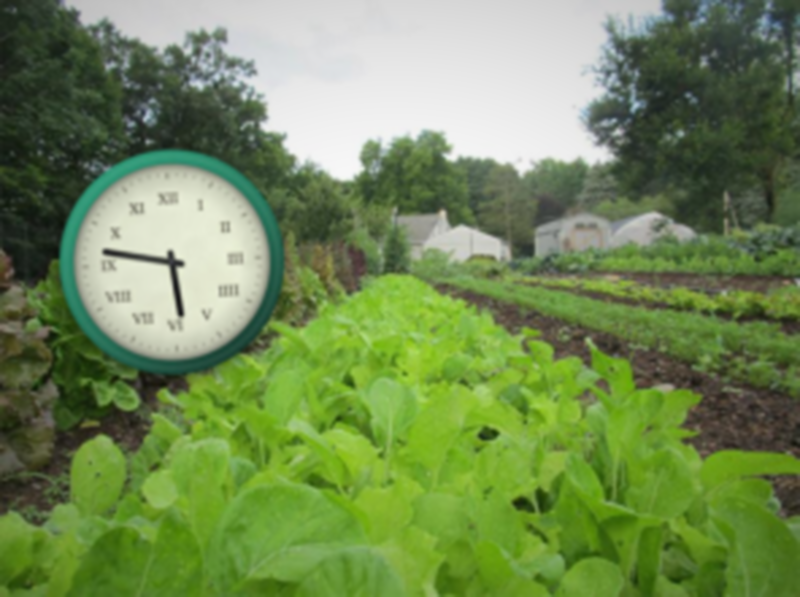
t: h=5 m=47
